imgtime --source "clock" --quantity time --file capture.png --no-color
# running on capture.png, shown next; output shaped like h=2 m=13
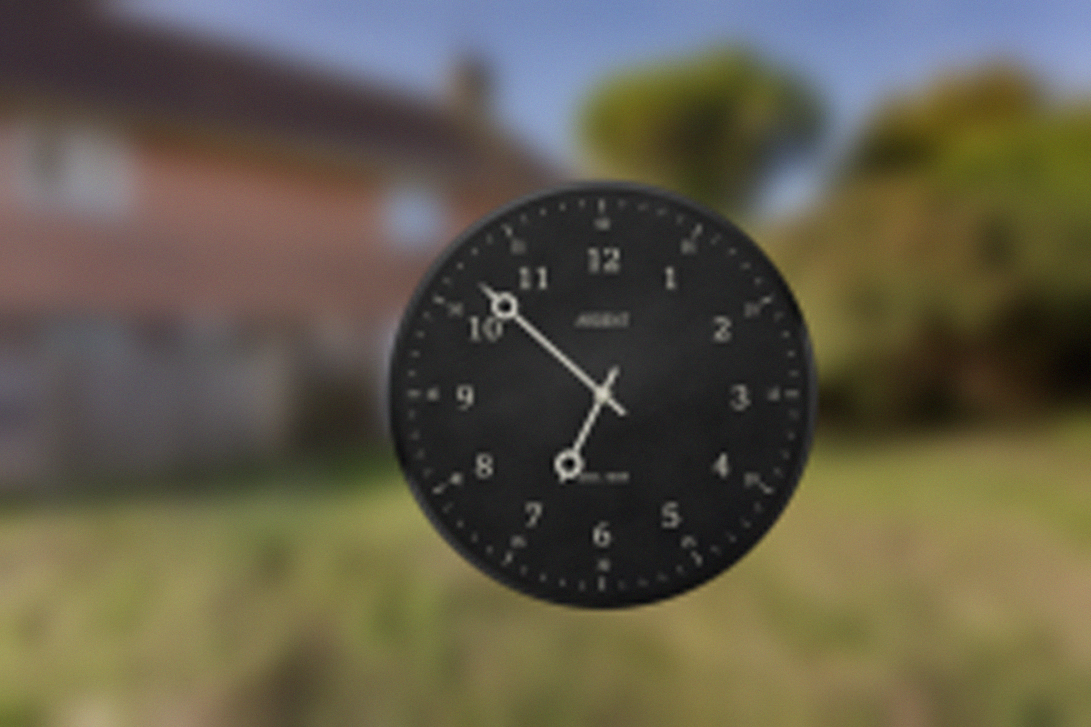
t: h=6 m=52
